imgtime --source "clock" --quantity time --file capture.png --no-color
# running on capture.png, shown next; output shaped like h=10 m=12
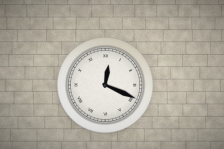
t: h=12 m=19
